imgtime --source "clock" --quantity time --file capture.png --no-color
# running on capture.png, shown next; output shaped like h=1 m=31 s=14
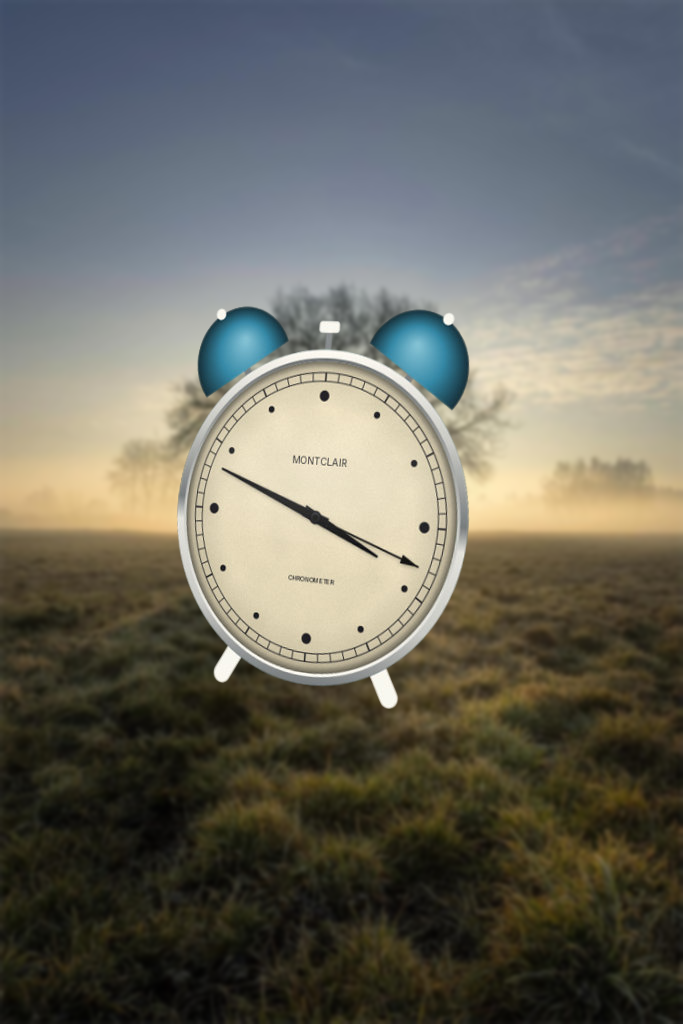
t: h=3 m=48 s=18
